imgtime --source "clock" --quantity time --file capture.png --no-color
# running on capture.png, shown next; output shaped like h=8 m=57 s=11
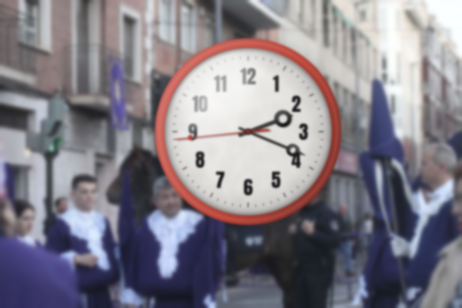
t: h=2 m=18 s=44
